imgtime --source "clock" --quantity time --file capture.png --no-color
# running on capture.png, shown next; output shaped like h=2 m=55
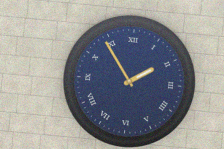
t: h=1 m=54
